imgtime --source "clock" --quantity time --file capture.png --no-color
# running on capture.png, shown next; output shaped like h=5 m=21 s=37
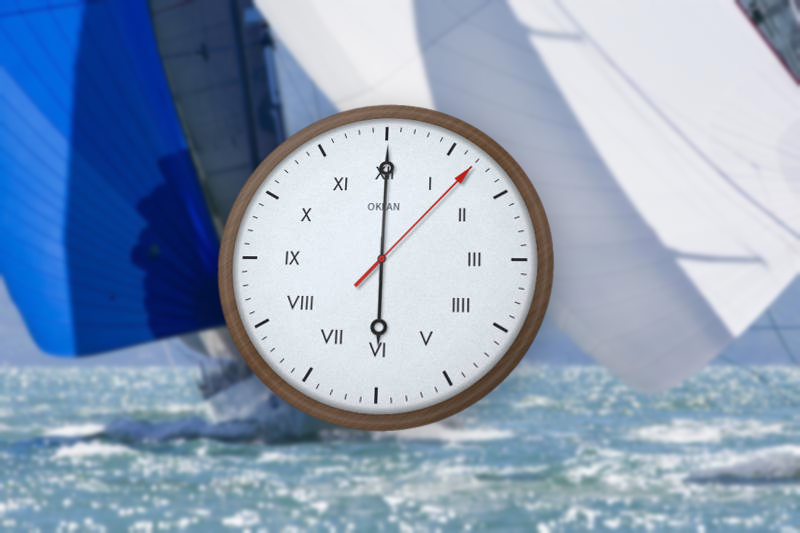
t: h=6 m=0 s=7
